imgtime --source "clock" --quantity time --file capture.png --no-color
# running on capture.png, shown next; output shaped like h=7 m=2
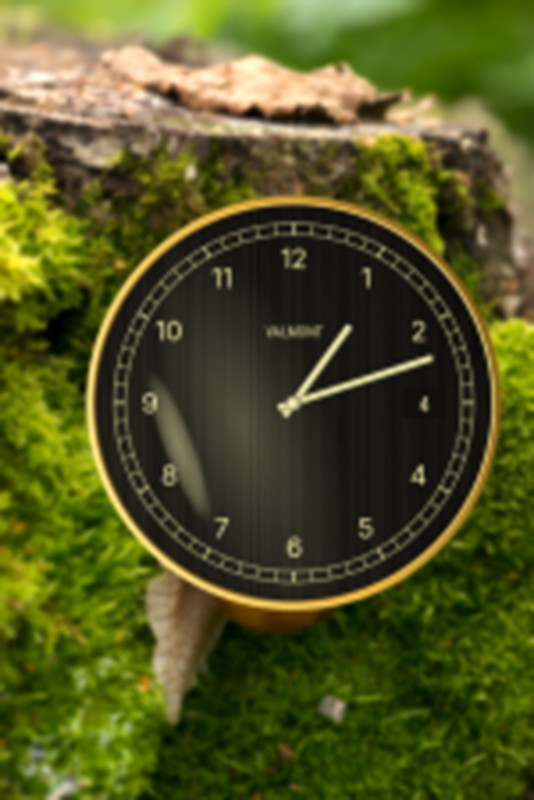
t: h=1 m=12
